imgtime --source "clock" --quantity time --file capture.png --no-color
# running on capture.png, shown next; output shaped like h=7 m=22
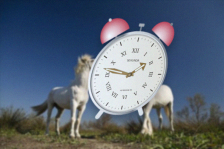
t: h=1 m=47
